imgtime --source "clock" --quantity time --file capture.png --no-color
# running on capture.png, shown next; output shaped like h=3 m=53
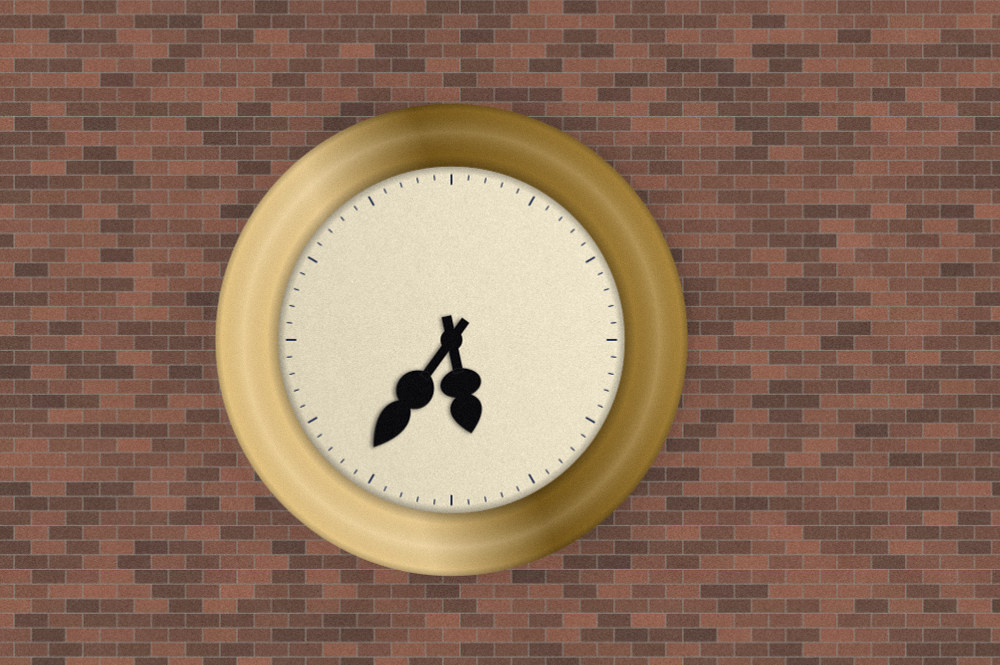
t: h=5 m=36
